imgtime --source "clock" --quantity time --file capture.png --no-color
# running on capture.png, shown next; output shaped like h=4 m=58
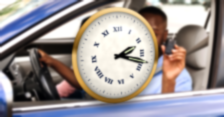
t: h=2 m=18
